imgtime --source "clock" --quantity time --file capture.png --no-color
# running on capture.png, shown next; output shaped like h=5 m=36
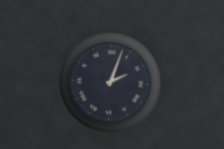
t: h=2 m=3
